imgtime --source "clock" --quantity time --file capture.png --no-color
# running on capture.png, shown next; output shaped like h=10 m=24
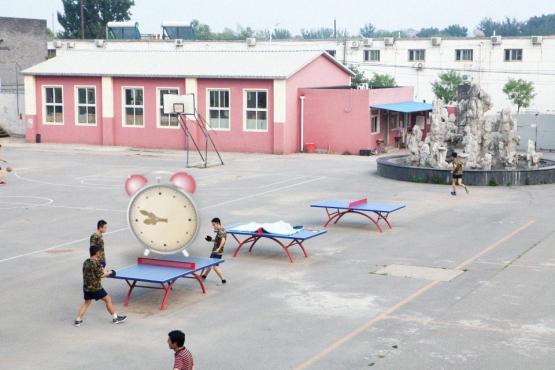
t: h=8 m=49
